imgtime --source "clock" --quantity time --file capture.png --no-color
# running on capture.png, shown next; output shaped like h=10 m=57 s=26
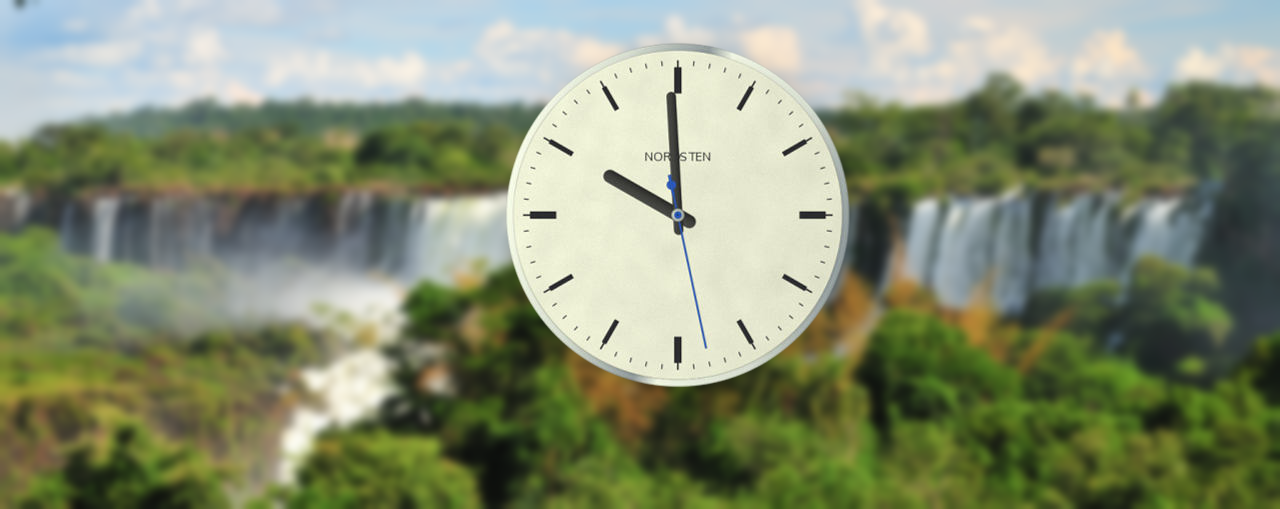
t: h=9 m=59 s=28
